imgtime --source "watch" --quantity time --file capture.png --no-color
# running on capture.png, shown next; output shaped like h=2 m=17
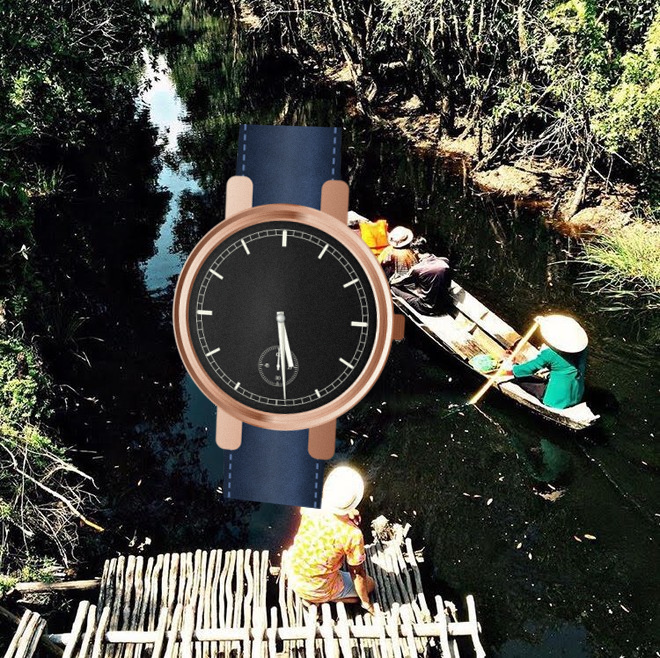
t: h=5 m=29
